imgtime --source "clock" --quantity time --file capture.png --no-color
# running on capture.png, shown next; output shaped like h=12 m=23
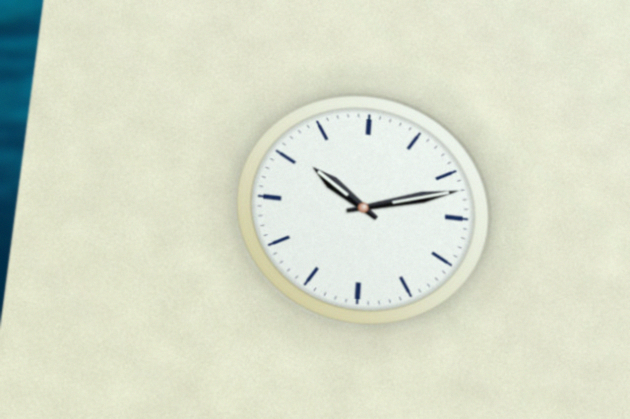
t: h=10 m=12
